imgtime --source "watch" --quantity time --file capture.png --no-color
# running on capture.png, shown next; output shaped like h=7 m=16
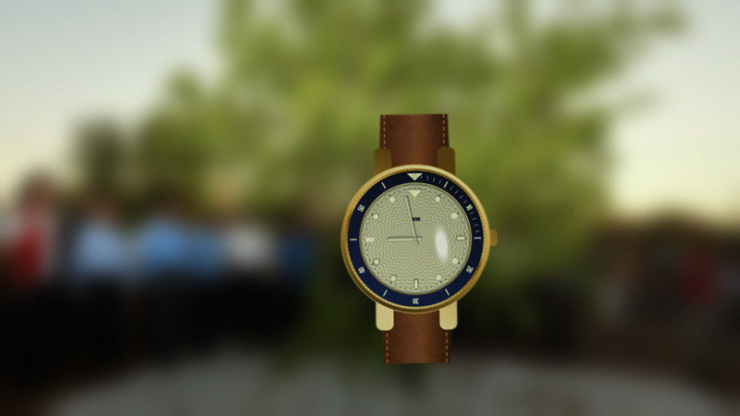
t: h=8 m=58
